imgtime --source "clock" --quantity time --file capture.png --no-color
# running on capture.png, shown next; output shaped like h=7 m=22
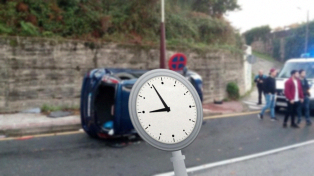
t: h=8 m=56
